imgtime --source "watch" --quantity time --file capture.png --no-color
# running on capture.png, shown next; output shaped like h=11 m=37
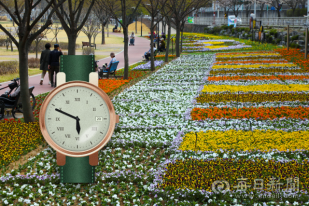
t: h=5 m=49
